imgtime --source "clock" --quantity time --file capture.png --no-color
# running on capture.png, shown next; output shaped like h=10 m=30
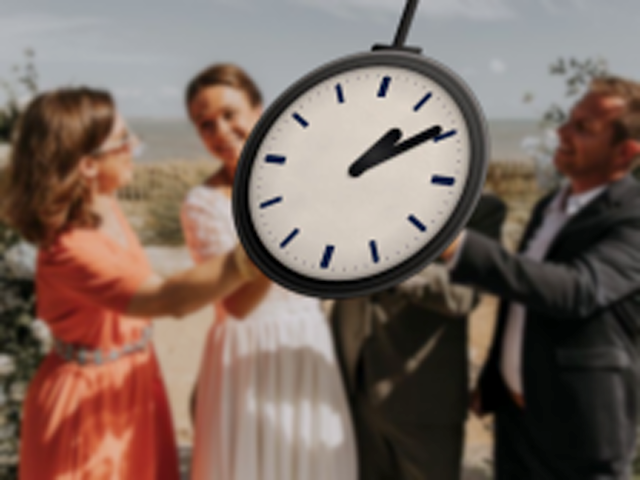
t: h=1 m=9
